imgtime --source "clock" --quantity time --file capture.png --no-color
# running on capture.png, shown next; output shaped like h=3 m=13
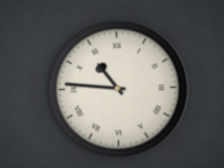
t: h=10 m=46
